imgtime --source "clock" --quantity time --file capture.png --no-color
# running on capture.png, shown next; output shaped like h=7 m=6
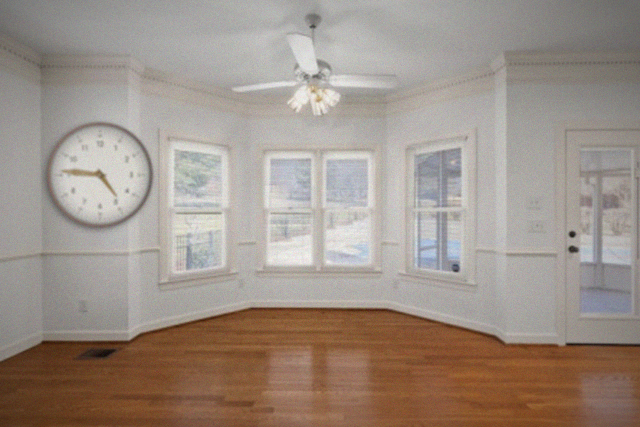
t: h=4 m=46
